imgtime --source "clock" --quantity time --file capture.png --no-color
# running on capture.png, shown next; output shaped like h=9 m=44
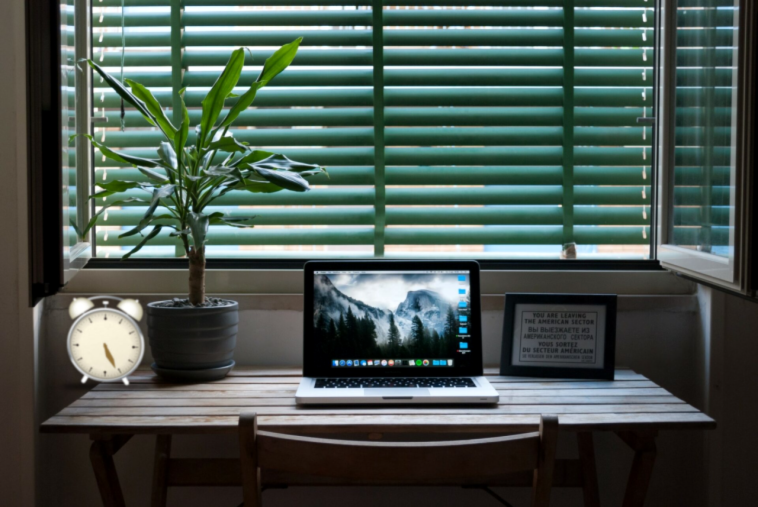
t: h=5 m=26
